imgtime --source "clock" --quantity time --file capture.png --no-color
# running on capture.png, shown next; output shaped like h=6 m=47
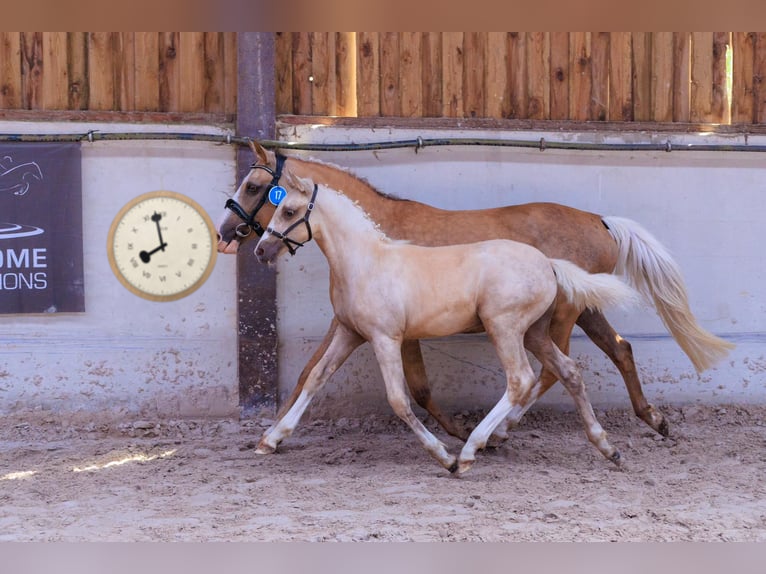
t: h=7 m=58
